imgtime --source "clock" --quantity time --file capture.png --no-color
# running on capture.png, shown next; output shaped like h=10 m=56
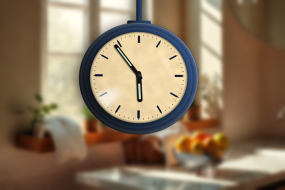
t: h=5 m=54
